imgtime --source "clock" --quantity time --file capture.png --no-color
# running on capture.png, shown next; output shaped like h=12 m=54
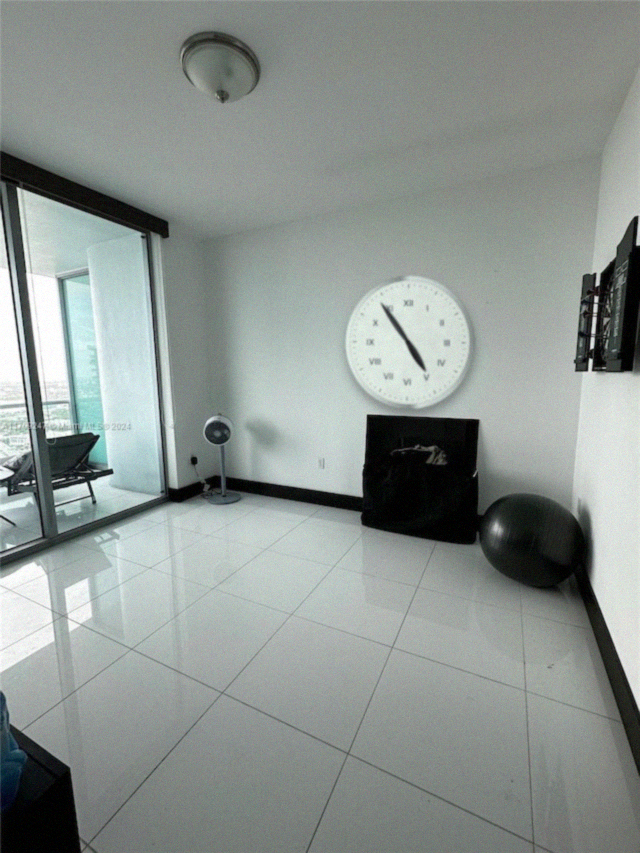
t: h=4 m=54
